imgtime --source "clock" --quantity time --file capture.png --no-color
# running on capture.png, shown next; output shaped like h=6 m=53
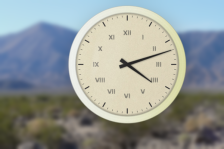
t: h=4 m=12
